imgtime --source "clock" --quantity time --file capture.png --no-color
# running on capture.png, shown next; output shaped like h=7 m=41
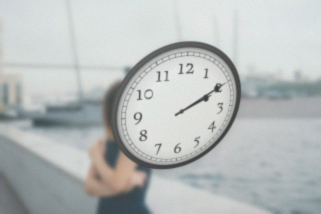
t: h=2 m=10
